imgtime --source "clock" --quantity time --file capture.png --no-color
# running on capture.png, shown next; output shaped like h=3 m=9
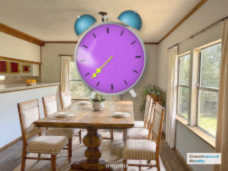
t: h=7 m=38
